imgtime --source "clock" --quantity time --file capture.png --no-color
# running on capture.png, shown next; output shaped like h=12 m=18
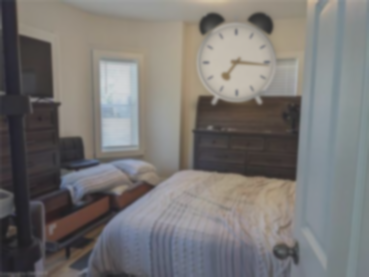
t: h=7 m=16
